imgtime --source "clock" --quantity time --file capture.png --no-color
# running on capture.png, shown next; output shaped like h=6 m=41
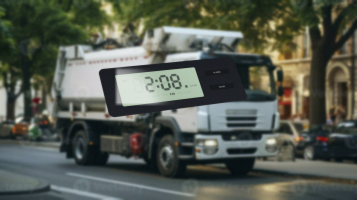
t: h=2 m=8
